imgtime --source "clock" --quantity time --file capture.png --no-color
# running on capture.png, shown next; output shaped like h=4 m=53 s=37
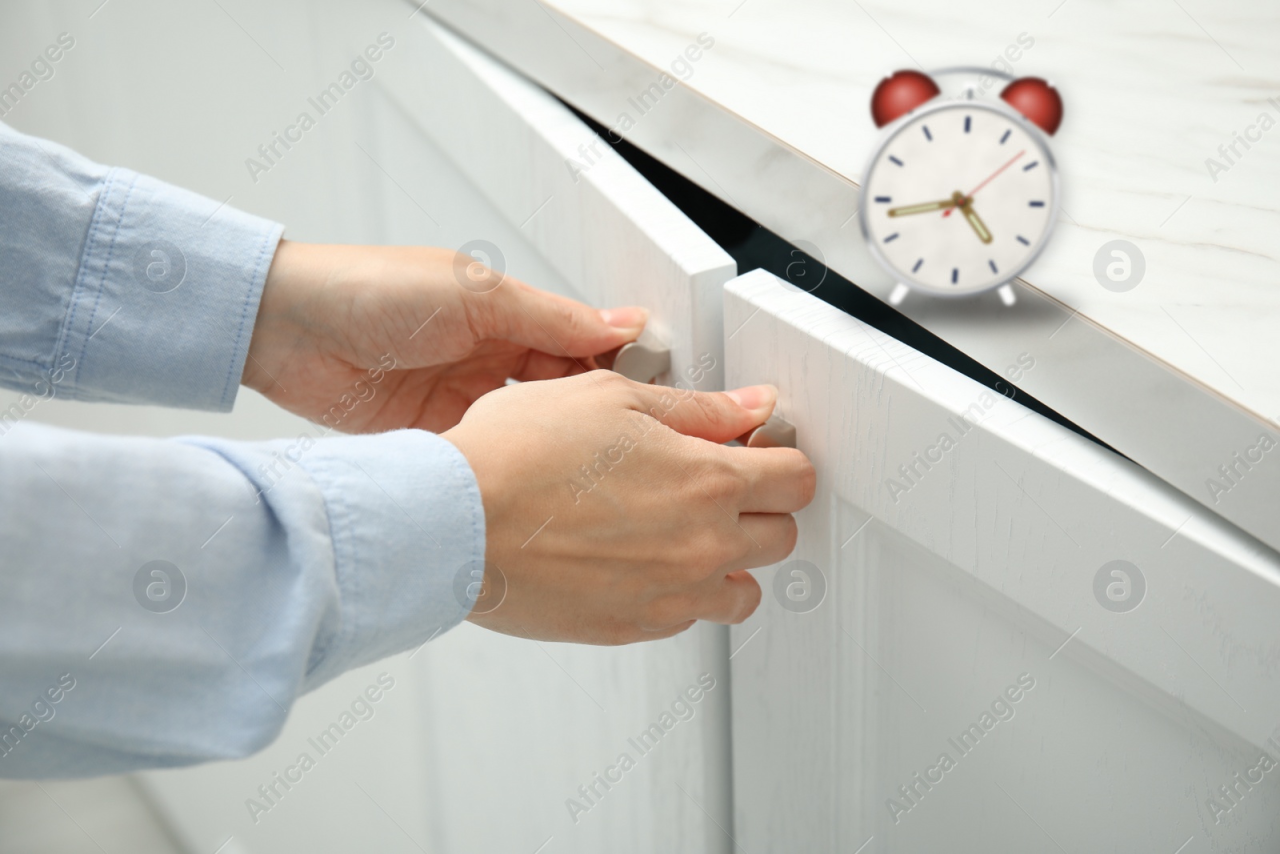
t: h=4 m=43 s=8
